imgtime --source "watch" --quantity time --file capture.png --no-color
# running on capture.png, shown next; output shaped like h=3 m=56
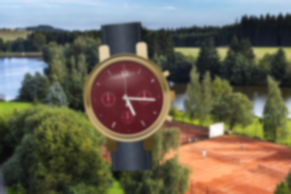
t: h=5 m=16
